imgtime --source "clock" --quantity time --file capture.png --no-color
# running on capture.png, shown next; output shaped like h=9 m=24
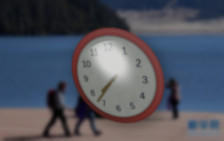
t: h=7 m=37
